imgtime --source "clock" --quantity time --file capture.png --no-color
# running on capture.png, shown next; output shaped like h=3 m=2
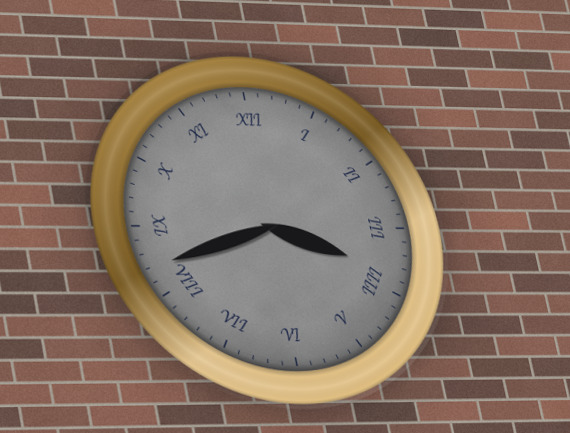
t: h=3 m=42
